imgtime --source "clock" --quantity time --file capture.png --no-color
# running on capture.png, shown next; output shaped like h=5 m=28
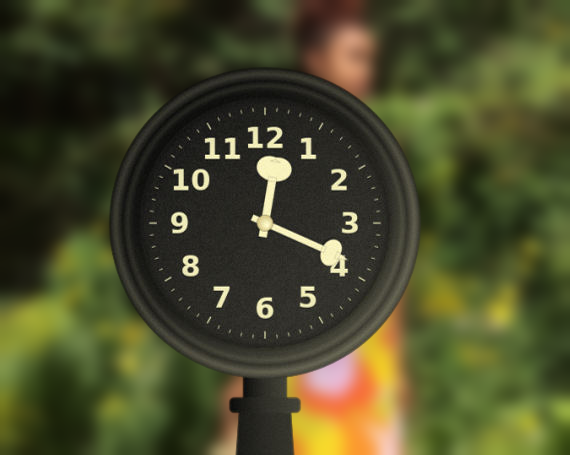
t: h=12 m=19
